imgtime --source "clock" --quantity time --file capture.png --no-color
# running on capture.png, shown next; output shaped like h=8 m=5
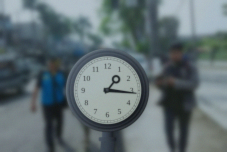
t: h=1 m=16
